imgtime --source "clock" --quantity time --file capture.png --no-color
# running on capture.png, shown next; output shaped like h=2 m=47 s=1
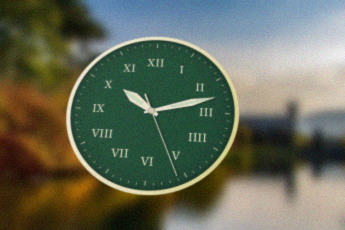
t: h=10 m=12 s=26
